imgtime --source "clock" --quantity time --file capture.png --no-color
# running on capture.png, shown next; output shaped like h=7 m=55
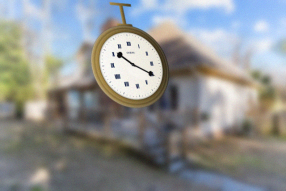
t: h=10 m=20
